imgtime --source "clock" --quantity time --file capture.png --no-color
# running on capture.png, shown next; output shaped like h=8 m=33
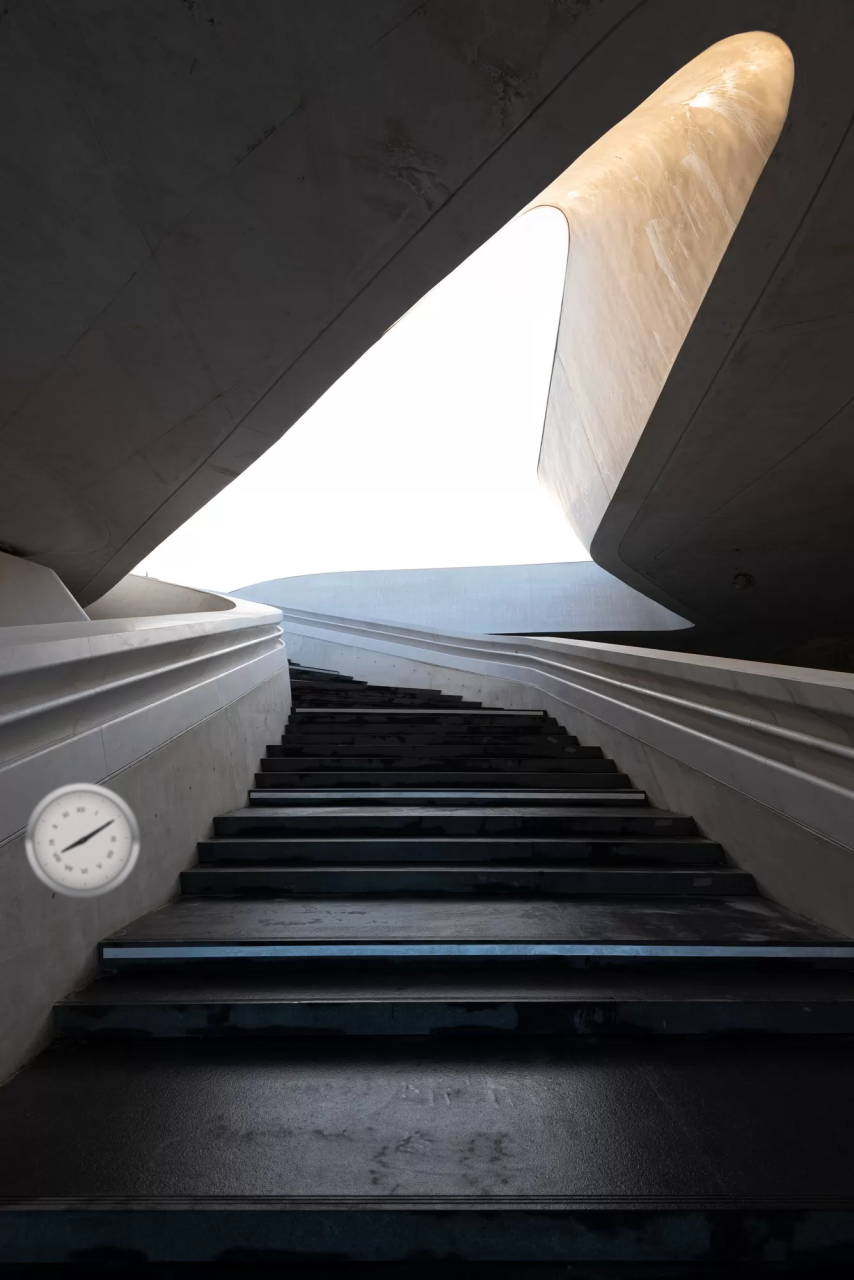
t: h=8 m=10
